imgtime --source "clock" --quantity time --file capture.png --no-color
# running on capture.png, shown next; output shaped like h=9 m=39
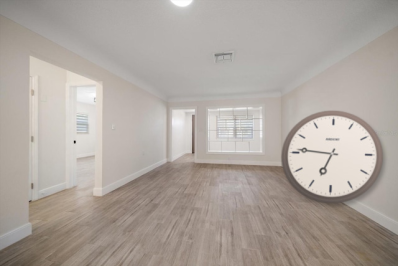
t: h=6 m=46
